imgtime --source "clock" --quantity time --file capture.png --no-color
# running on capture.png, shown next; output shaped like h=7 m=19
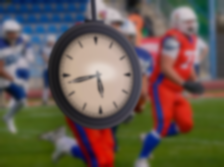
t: h=5 m=43
